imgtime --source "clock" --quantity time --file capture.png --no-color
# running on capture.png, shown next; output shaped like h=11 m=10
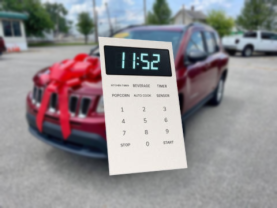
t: h=11 m=52
